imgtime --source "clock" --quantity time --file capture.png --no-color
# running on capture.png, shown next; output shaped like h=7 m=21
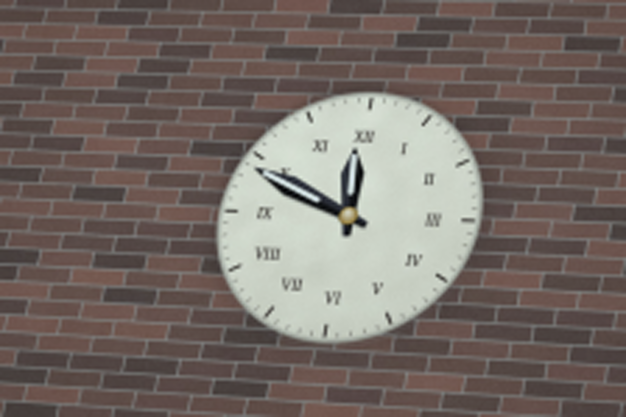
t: h=11 m=49
